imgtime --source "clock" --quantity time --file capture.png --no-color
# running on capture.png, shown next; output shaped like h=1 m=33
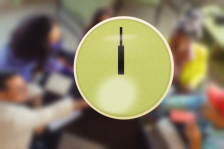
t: h=12 m=0
